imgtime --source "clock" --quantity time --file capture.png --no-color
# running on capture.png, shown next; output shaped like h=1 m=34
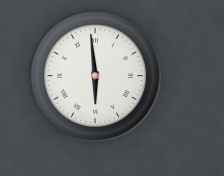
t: h=5 m=59
